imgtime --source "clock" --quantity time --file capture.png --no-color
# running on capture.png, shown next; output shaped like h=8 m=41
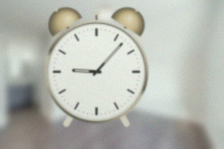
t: h=9 m=7
